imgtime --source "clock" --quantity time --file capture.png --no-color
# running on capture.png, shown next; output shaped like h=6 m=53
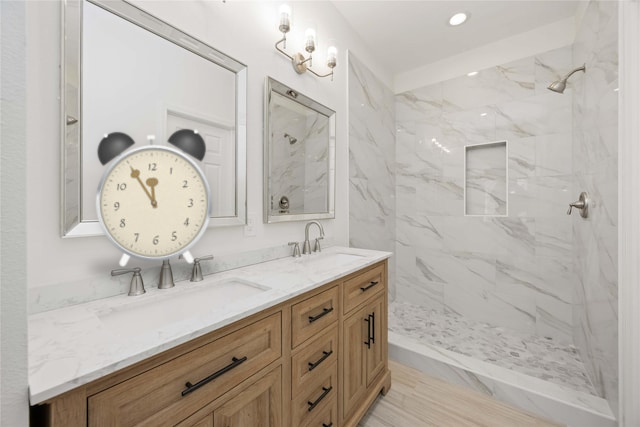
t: h=11 m=55
